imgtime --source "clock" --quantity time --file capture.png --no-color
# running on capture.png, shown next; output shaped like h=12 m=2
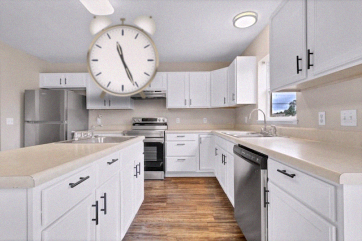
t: h=11 m=26
